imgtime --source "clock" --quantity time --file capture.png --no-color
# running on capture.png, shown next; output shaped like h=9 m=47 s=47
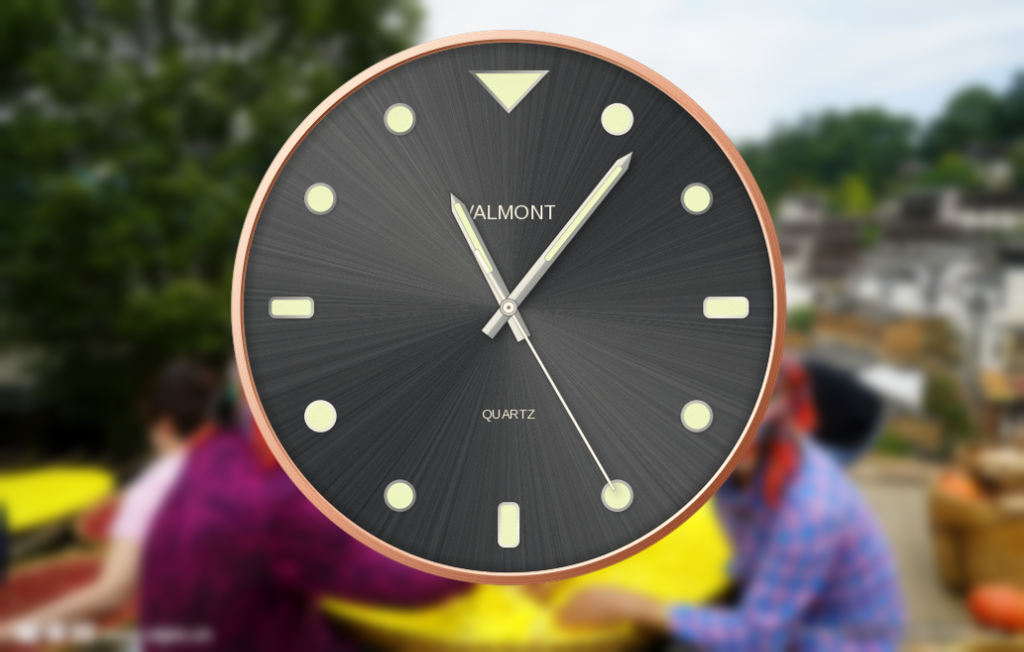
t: h=11 m=6 s=25
